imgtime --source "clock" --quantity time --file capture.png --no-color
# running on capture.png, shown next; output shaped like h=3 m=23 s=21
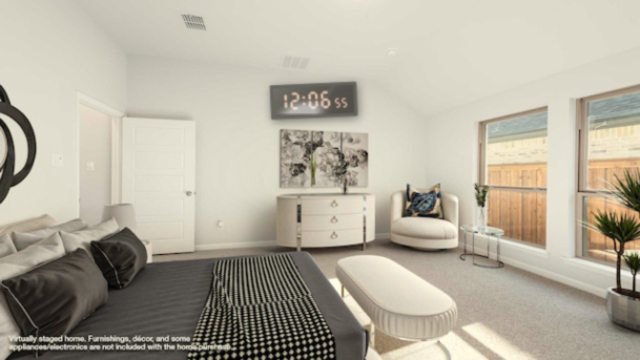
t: h=12 m=6 s=55
